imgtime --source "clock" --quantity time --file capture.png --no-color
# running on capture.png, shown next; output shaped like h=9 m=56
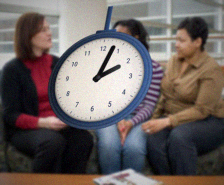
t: h=2 m=3
